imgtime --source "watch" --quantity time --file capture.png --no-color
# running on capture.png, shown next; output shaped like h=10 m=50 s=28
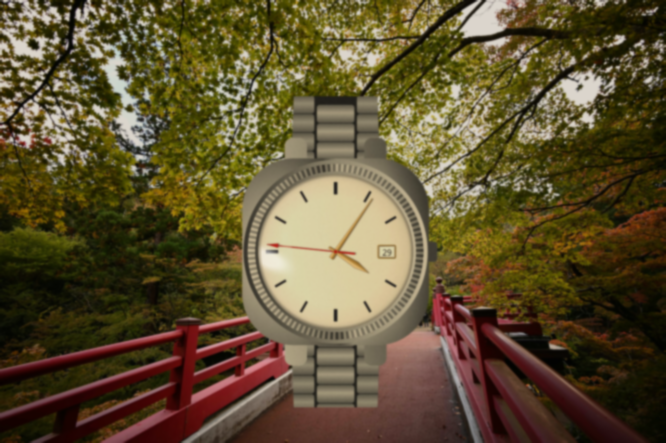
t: h=4 m=5 s=46
